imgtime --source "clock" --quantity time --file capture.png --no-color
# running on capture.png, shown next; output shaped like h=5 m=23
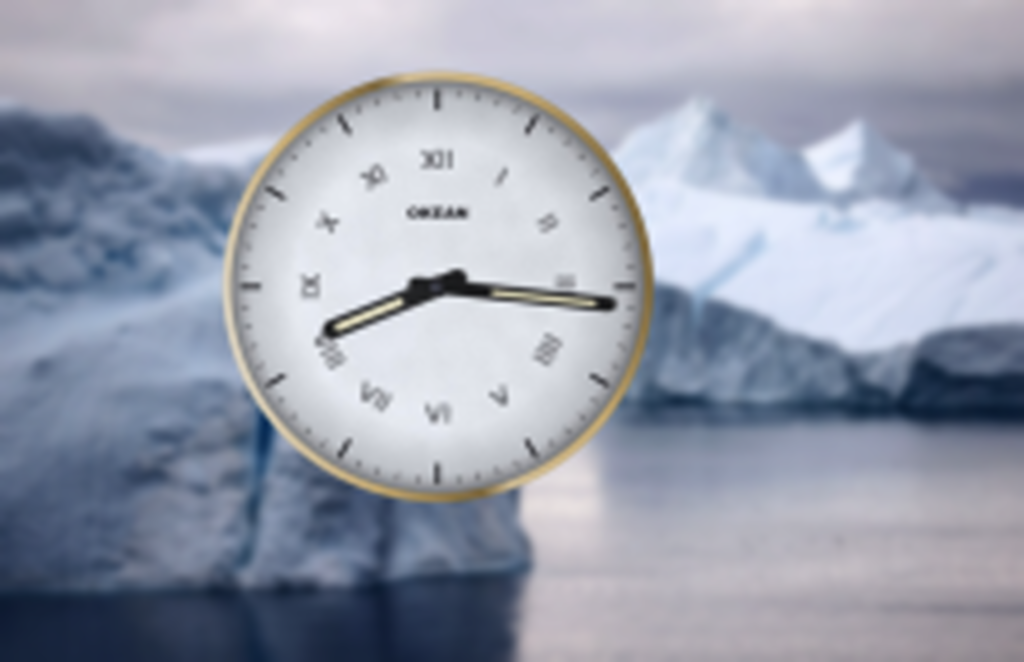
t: h=8 m=16
